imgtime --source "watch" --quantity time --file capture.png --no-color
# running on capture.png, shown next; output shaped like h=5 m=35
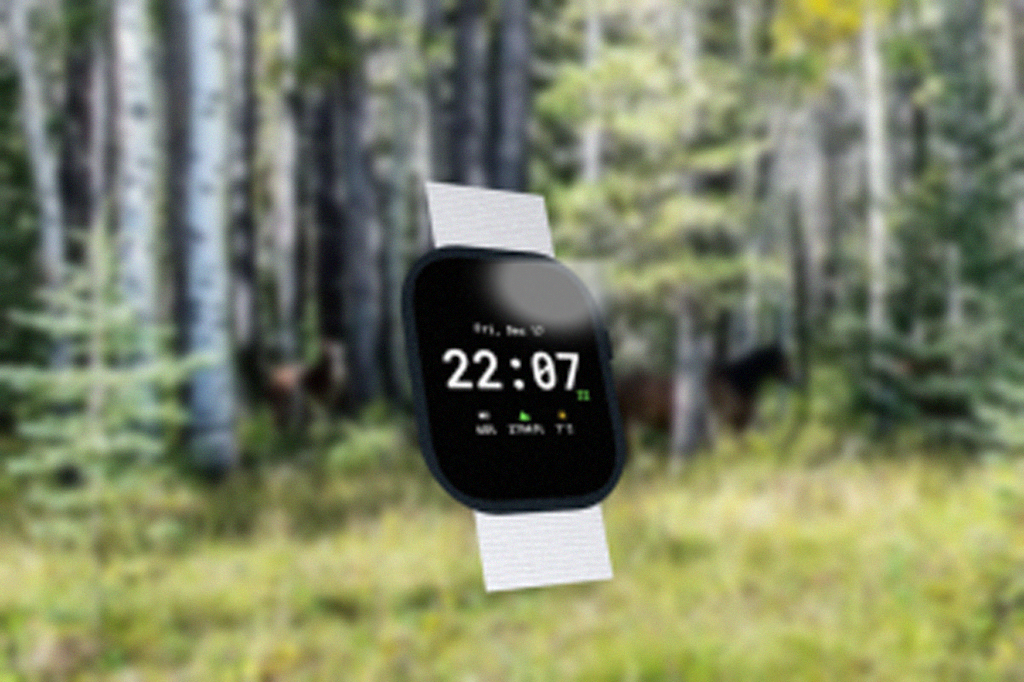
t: h=22 m=7
